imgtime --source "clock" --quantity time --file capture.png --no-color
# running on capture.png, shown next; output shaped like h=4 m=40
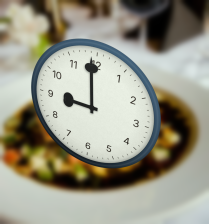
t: h=8 m=59
